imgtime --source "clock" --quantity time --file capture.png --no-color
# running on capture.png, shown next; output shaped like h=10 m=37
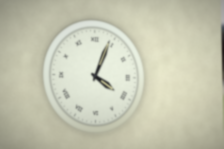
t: h=4 m=4
